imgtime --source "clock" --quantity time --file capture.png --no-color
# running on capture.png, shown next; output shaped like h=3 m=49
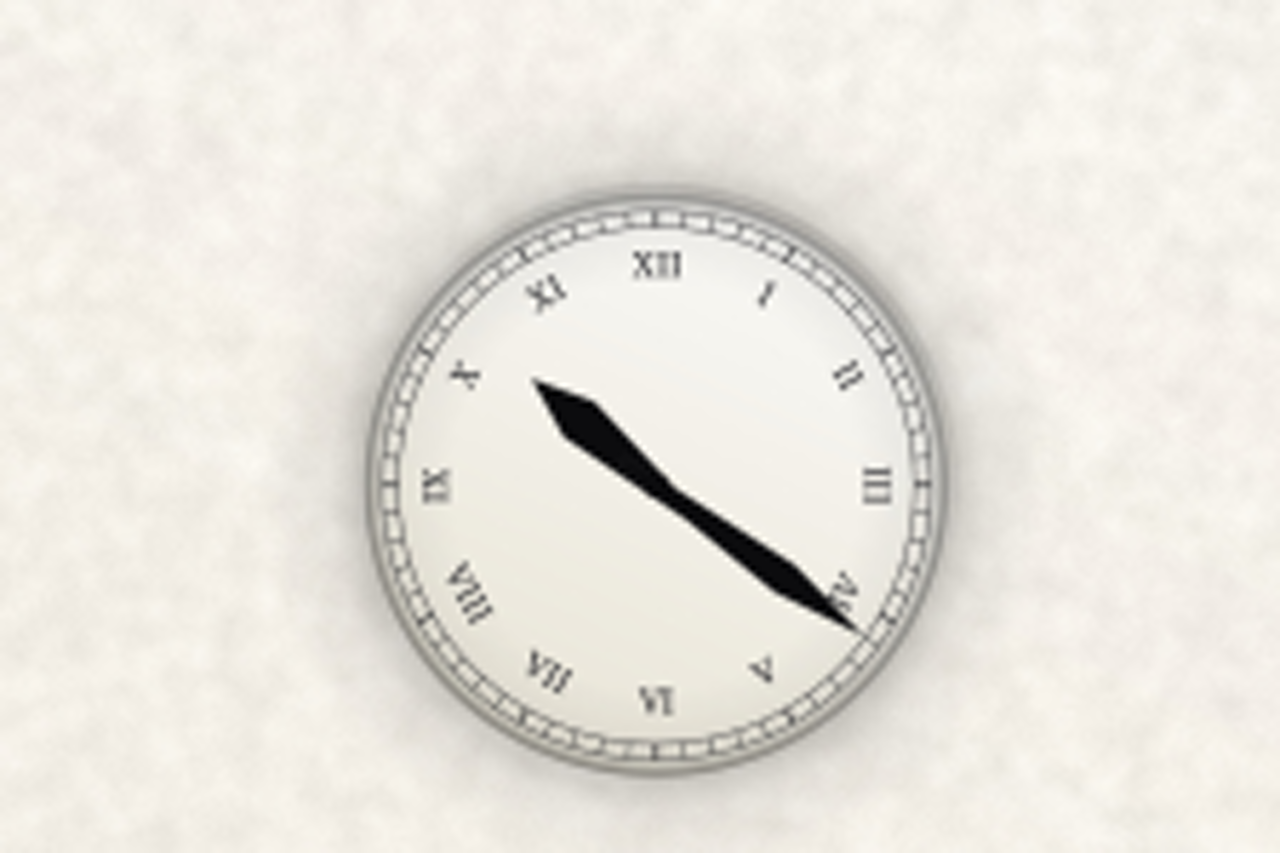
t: h=10 m=21
